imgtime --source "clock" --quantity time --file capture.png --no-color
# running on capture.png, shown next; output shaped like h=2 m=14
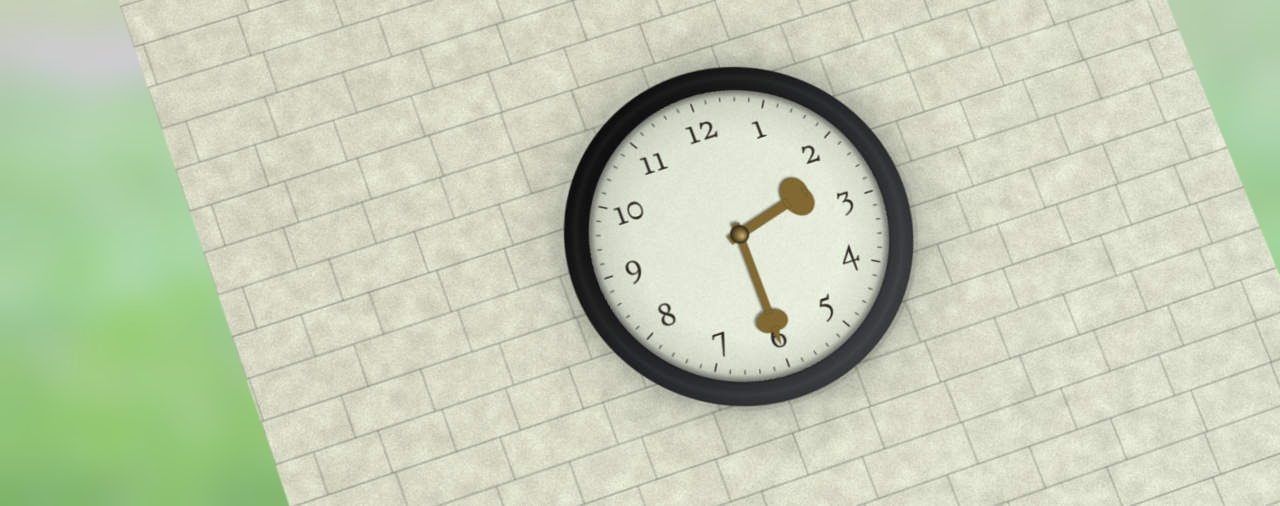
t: h=2 m=30
